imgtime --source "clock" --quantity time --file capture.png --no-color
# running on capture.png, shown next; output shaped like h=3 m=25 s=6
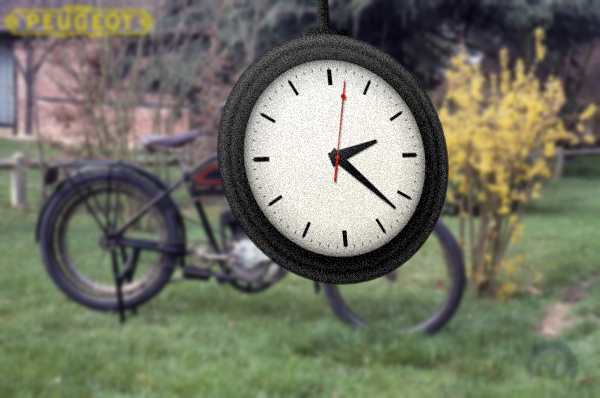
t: h=2 m=22 s=2
